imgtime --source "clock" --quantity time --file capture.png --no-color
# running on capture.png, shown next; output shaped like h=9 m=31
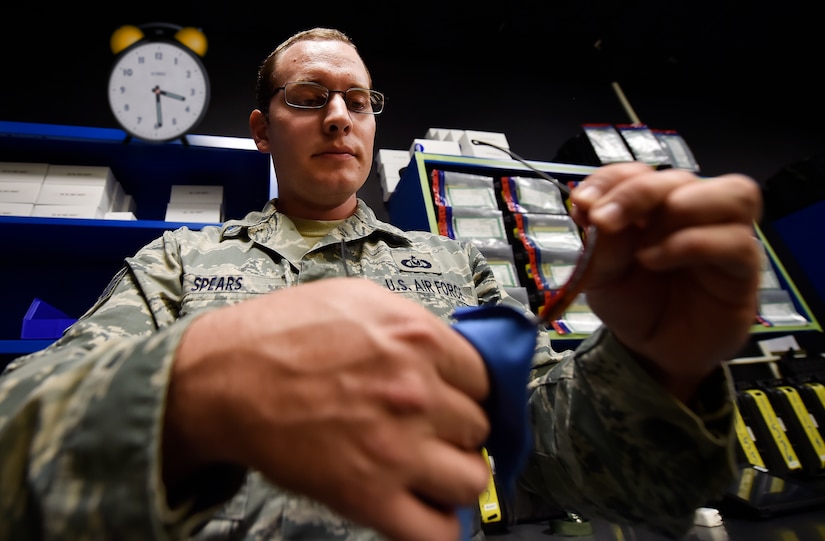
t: h=3 m=29
